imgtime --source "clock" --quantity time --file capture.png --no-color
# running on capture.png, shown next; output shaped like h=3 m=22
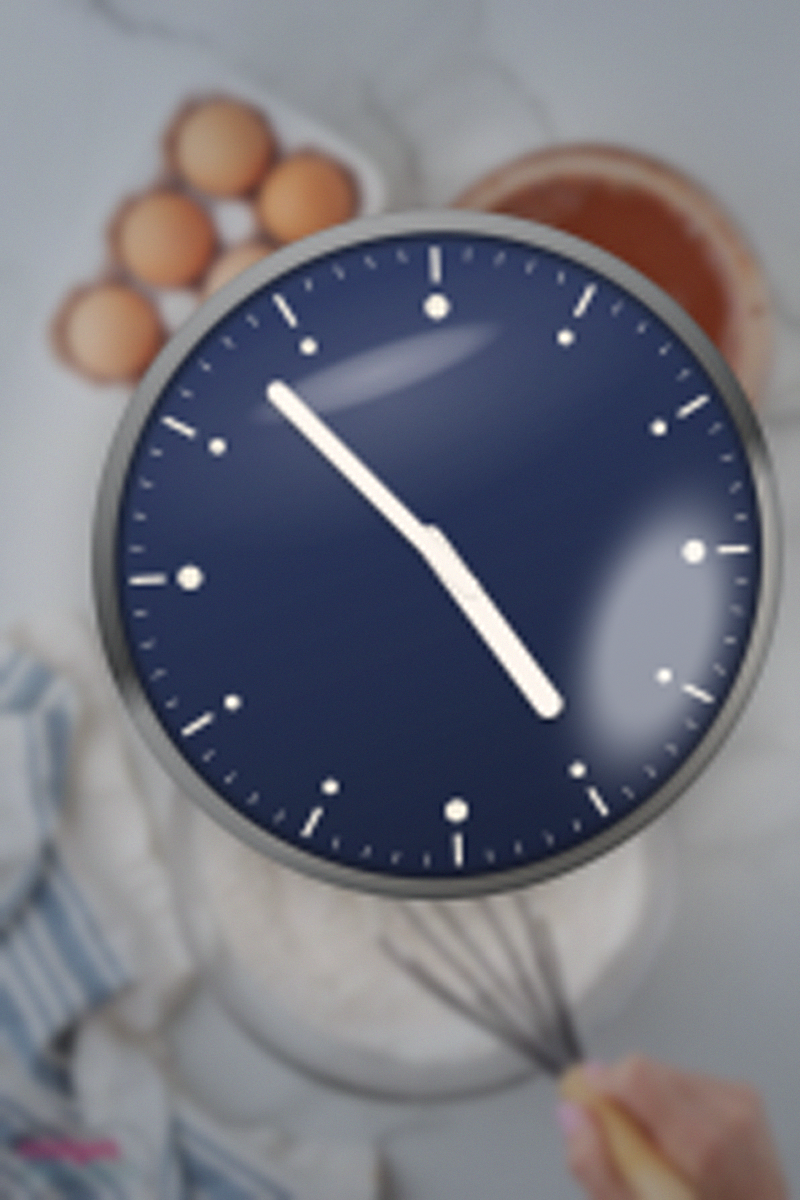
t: h=4 m=53
